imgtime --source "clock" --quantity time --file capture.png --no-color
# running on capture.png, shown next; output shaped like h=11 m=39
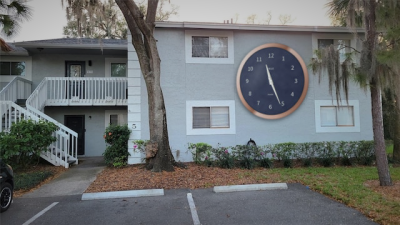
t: h=11 m=26
